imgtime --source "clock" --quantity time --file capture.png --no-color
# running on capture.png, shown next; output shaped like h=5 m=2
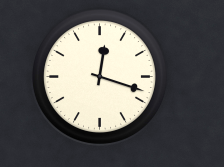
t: h=12 m=18
